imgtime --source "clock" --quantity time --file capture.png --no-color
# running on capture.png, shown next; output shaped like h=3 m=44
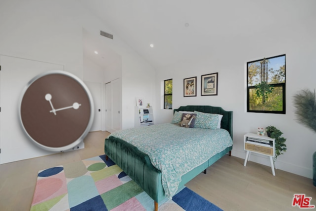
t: h=11 m=13
